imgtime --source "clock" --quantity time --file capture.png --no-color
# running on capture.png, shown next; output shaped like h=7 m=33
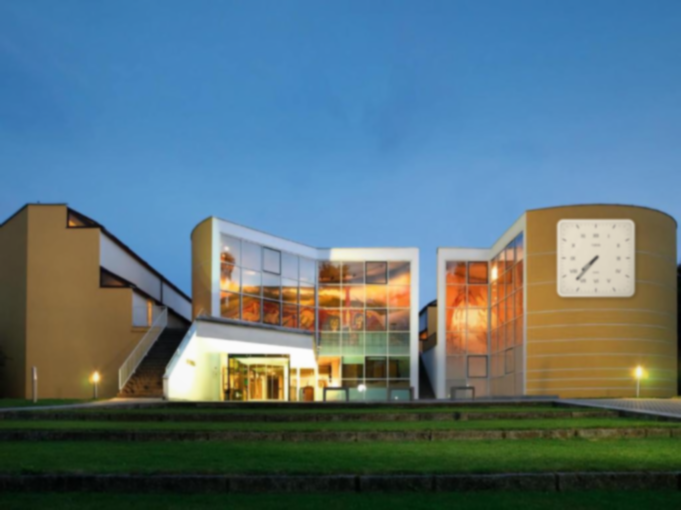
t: h=7 m=37
